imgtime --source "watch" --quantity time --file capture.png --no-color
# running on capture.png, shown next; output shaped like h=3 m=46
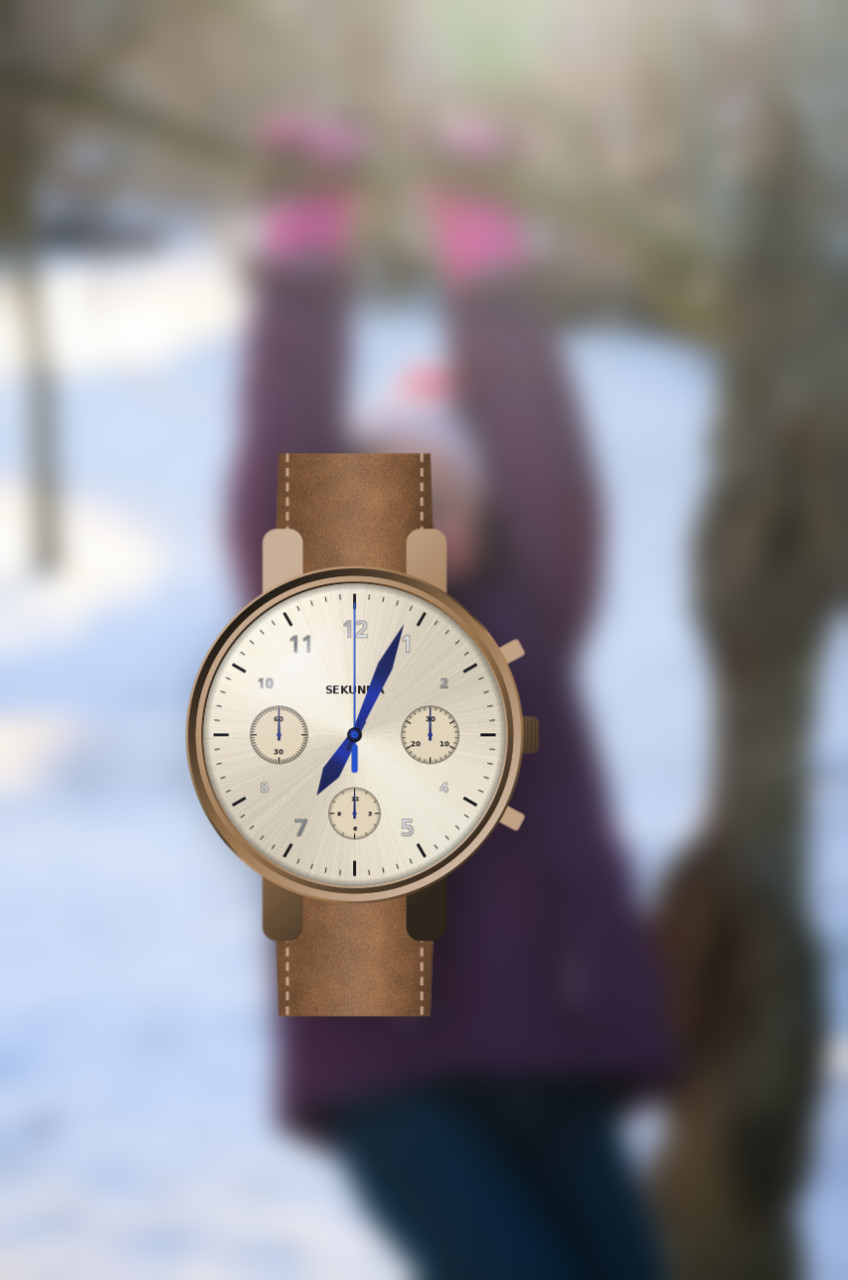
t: h=7 m=4
